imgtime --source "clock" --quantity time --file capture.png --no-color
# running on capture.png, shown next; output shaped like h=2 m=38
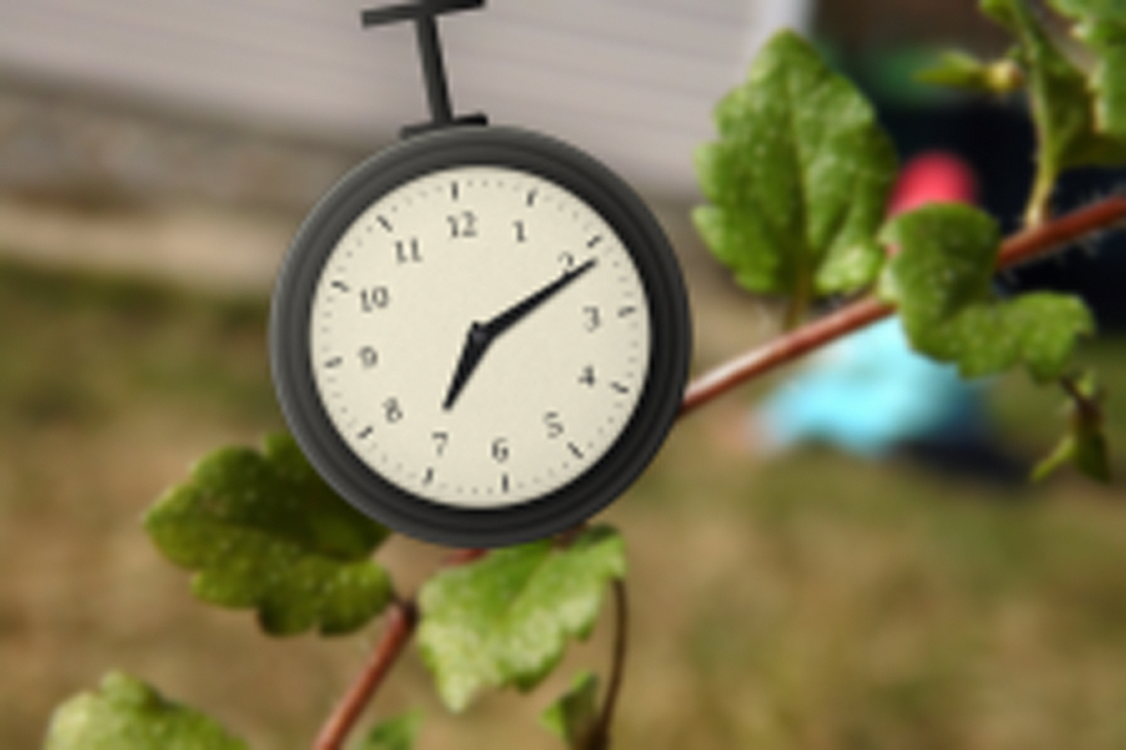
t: h=7 m=11
